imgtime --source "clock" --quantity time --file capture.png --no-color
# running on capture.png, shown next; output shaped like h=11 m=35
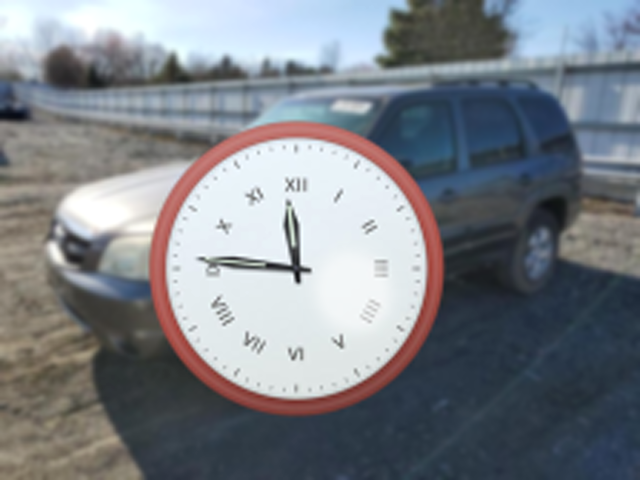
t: h=11 m=46
